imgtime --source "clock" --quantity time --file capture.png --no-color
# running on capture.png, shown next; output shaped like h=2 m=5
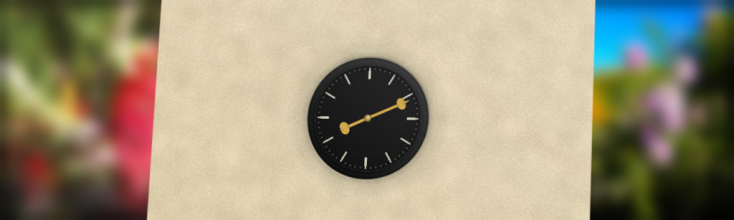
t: h=8 m=11
